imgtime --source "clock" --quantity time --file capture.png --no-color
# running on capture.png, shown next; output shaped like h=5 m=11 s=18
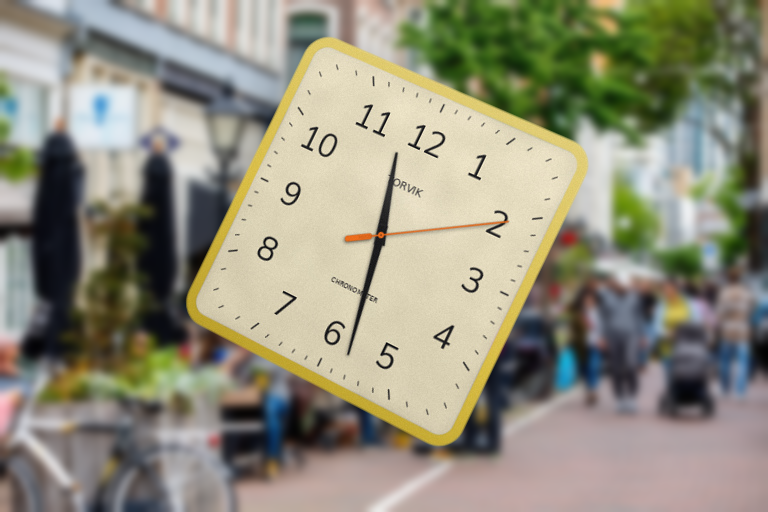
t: h=11 m=28 s=10
